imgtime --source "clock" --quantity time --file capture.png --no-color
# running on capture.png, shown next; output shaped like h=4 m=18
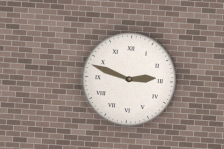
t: h=2 m=48
